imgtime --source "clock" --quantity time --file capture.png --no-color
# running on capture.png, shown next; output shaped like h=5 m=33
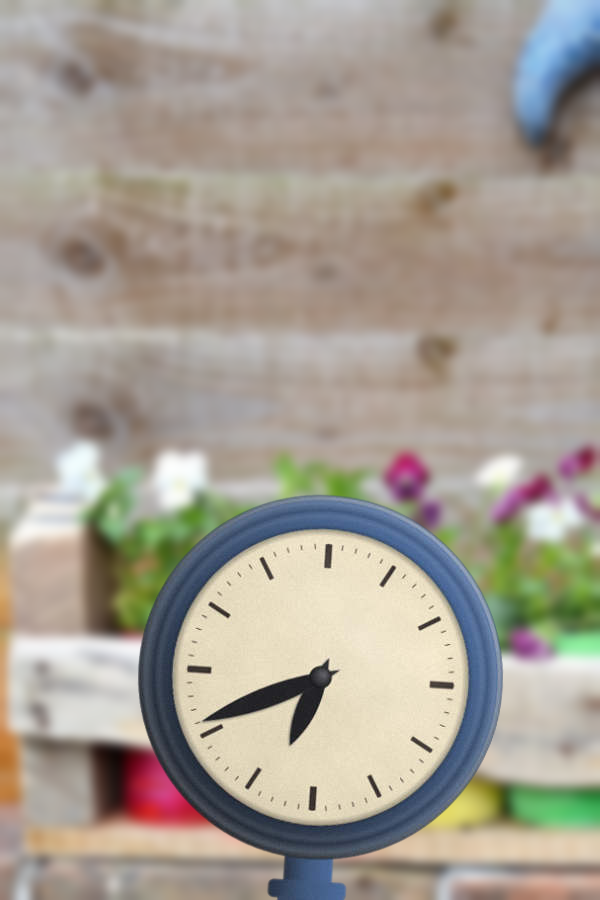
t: h=6 m=41
